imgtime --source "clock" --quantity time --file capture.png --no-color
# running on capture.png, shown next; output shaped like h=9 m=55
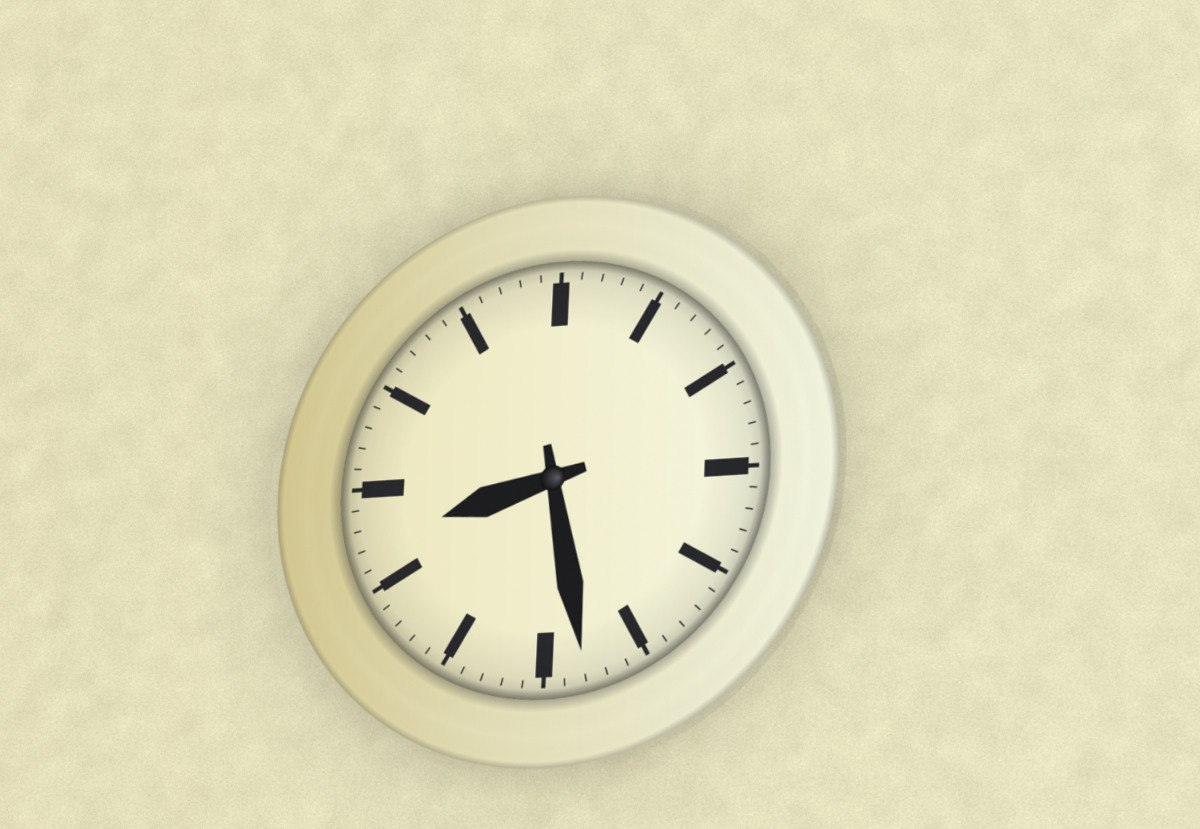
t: h=8 m=28
